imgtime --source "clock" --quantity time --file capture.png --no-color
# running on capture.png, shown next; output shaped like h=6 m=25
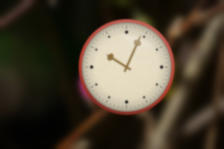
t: h=10 m=4
